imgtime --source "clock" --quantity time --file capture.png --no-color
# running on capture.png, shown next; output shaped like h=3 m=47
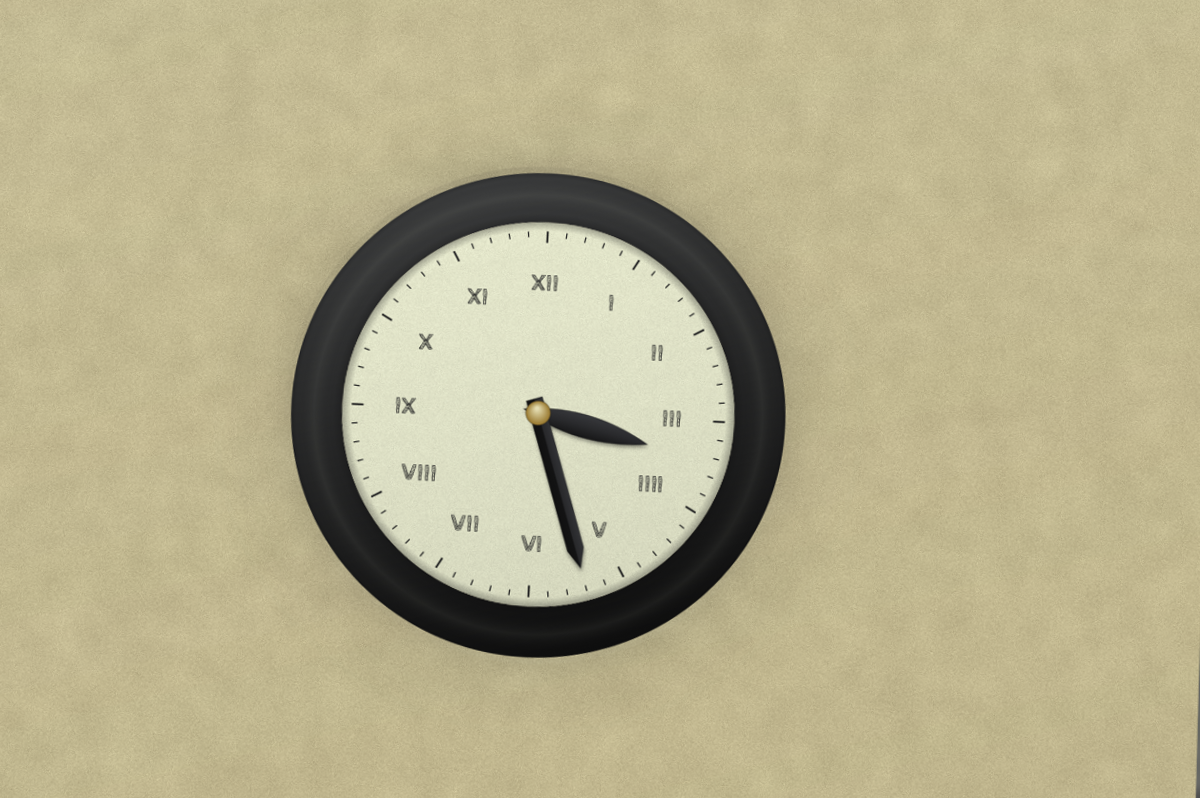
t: h=3 m=27
